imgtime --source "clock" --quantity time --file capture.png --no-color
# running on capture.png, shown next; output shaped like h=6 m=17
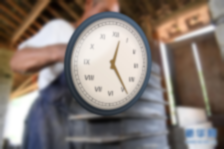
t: h=12 m=24
